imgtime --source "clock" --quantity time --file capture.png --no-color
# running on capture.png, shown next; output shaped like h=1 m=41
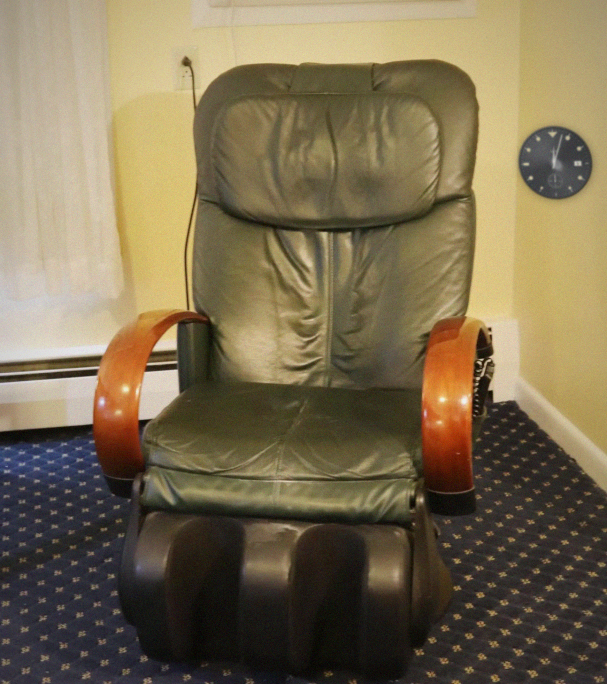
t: h=12 m=3
